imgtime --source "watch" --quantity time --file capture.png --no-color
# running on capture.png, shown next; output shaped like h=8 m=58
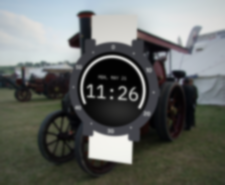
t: h=11 m=26
